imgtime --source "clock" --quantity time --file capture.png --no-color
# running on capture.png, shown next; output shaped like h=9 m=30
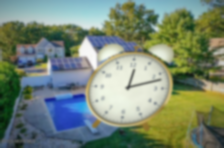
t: h=12 m=12
